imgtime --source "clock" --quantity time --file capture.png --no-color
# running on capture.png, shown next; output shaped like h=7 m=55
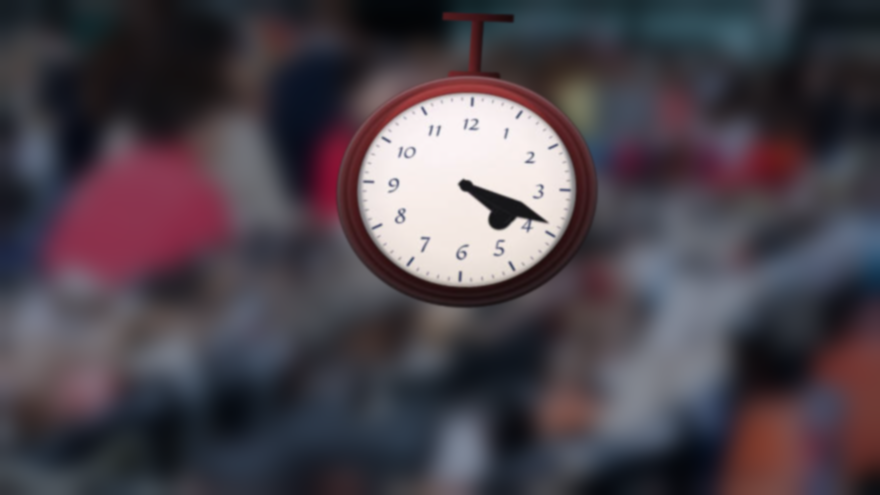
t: h=4 m=19
